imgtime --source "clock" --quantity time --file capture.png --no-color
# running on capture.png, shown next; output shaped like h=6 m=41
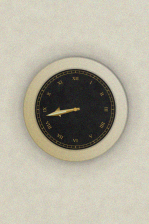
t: h=8 m=43
